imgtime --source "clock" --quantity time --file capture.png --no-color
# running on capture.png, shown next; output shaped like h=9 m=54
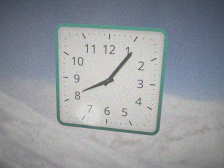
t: h=8 m=6
